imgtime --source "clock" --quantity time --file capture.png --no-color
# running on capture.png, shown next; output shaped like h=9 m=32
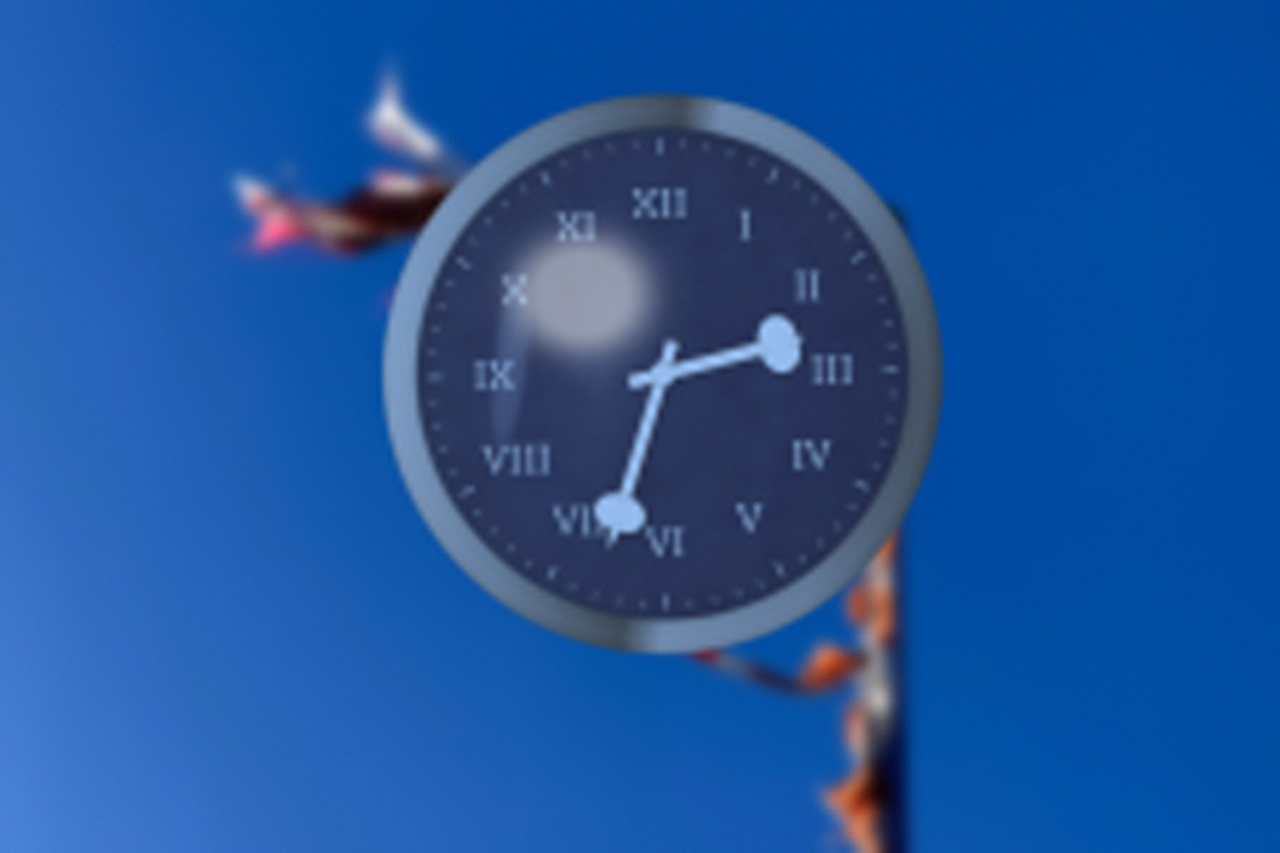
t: h=2 m=33
